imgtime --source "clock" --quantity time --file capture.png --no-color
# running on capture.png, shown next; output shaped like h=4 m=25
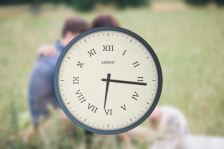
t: h=6 m=16
